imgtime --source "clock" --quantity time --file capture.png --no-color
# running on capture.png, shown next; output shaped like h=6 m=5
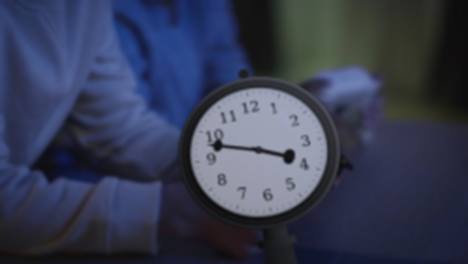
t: h=3 m=48
